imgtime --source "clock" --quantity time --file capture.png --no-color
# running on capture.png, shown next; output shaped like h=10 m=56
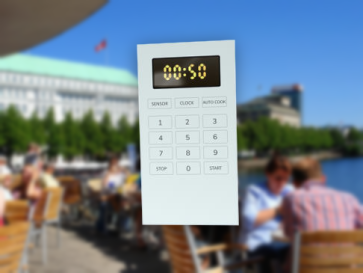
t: h=0 m=50
